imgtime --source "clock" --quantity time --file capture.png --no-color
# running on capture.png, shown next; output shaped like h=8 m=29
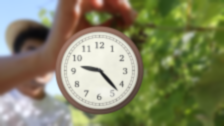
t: h=9 m=23
